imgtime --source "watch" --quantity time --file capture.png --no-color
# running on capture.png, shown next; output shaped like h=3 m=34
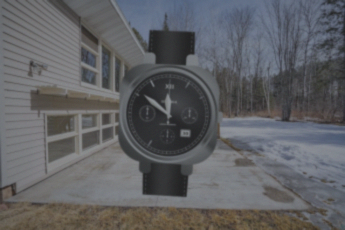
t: h=11 m=51
